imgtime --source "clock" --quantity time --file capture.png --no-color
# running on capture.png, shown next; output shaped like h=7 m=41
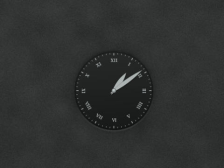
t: h=1 m=9
